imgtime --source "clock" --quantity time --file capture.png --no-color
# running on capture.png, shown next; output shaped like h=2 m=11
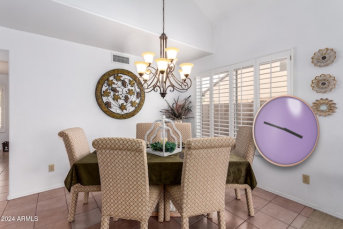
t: h=3 m=48
